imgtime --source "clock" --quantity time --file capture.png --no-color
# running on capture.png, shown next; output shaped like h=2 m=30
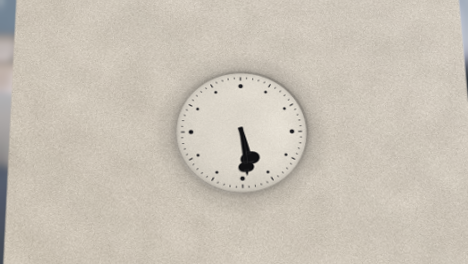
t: h=5 m=29
